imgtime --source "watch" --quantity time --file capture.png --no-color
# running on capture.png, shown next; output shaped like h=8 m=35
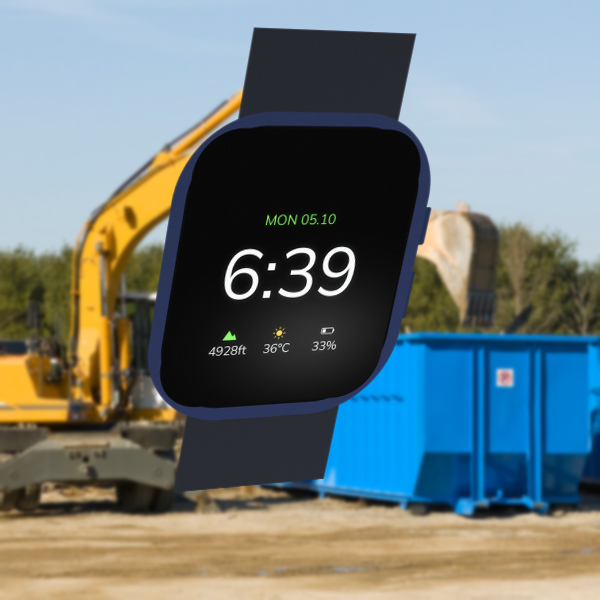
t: h=6 m=39
